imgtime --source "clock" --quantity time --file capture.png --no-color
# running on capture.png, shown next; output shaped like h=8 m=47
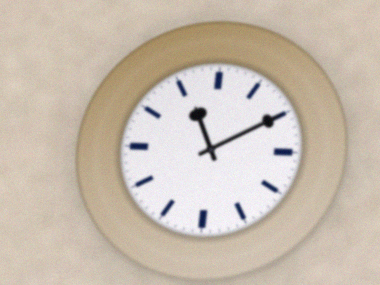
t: h=11 m=10
